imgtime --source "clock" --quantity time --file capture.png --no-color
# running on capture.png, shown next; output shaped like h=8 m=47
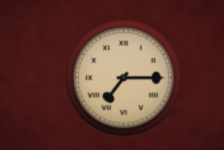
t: h=7 m=15
